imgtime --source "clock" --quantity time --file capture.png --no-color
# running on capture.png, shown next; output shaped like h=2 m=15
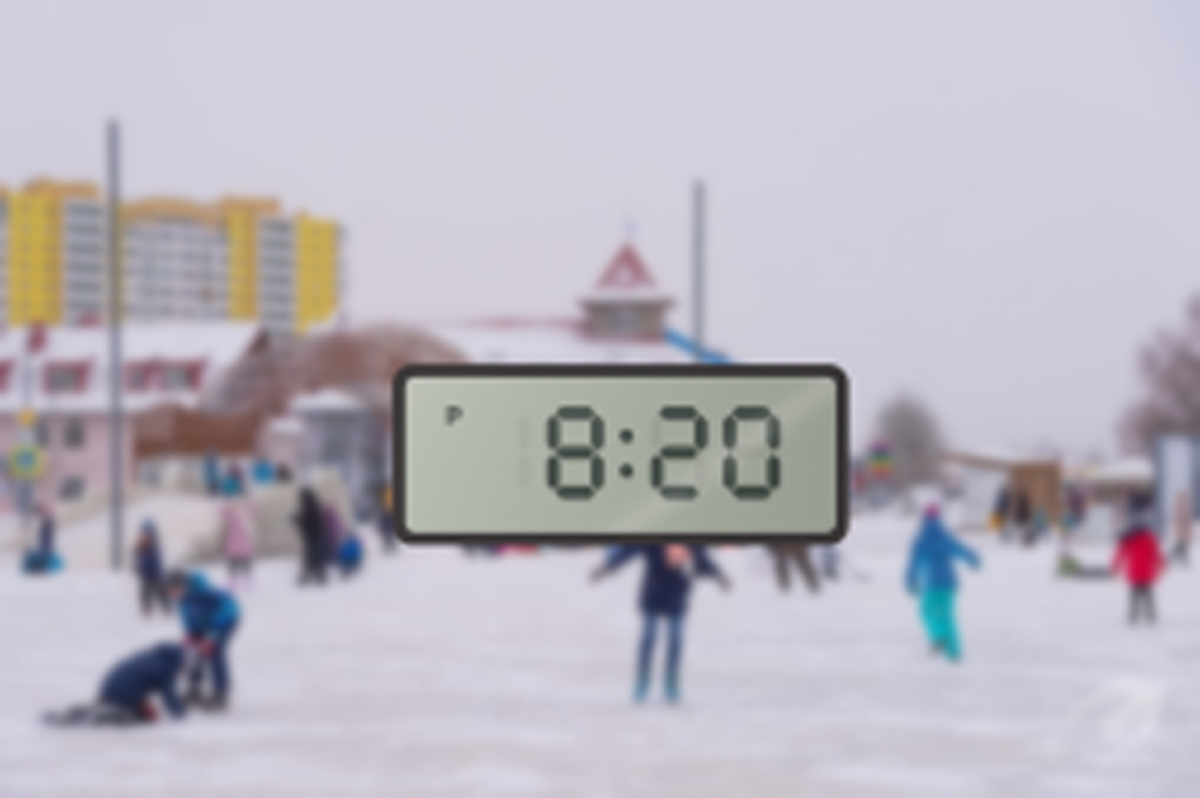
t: h=8 m=20
